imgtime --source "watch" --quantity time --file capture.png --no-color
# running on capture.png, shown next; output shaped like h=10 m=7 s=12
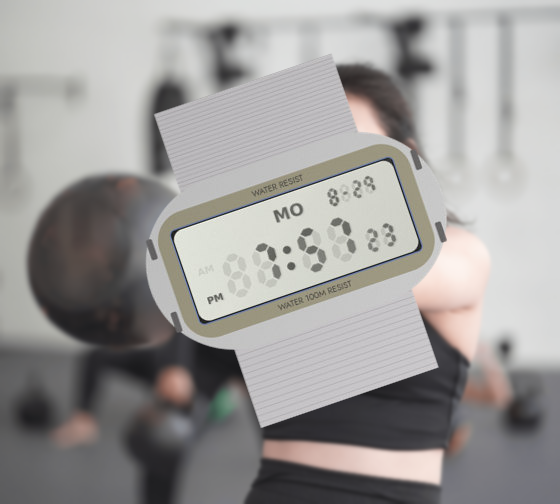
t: h=7 m=57 s=23
